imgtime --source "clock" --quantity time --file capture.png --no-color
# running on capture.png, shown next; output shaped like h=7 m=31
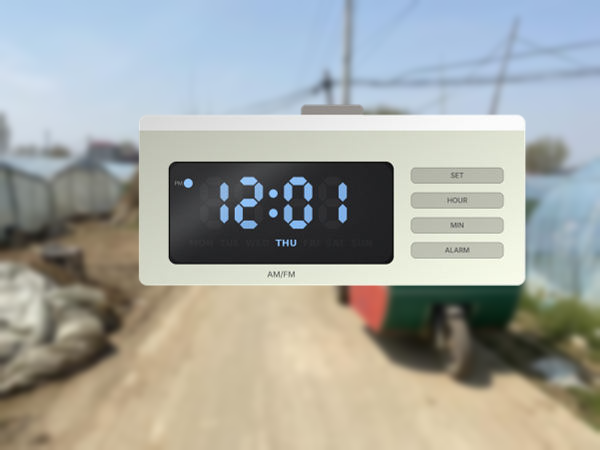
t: h=12 m=1
